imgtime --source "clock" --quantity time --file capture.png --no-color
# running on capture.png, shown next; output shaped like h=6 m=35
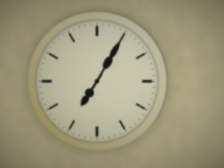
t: h=7 m=5
